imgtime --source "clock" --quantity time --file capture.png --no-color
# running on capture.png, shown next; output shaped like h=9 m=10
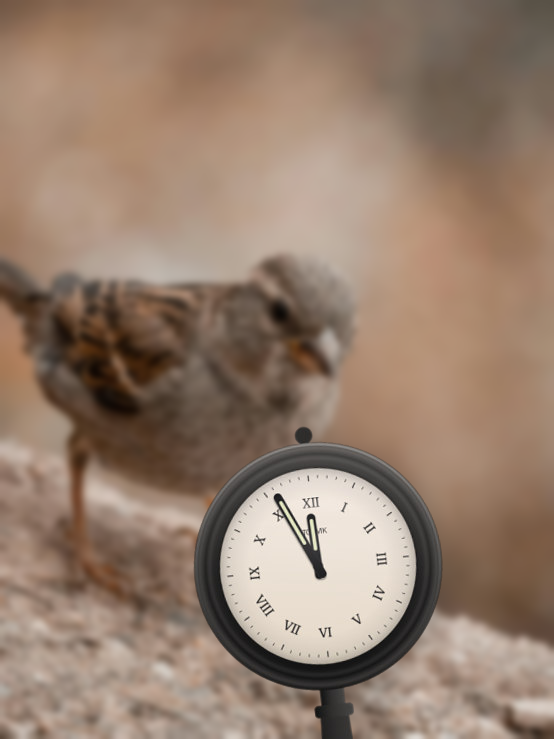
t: h=11 m=56
